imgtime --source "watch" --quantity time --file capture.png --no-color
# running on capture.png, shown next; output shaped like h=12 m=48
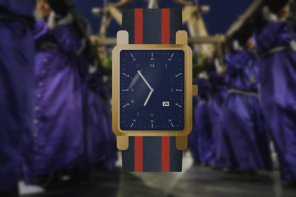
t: h=6 m=54
